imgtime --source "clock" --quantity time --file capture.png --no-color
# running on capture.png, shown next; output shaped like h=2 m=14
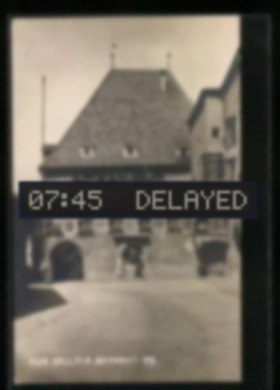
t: h=7 m=45
